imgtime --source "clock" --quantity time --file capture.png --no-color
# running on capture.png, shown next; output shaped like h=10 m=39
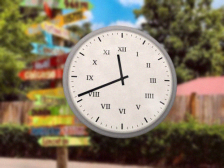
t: h=11 m=41
